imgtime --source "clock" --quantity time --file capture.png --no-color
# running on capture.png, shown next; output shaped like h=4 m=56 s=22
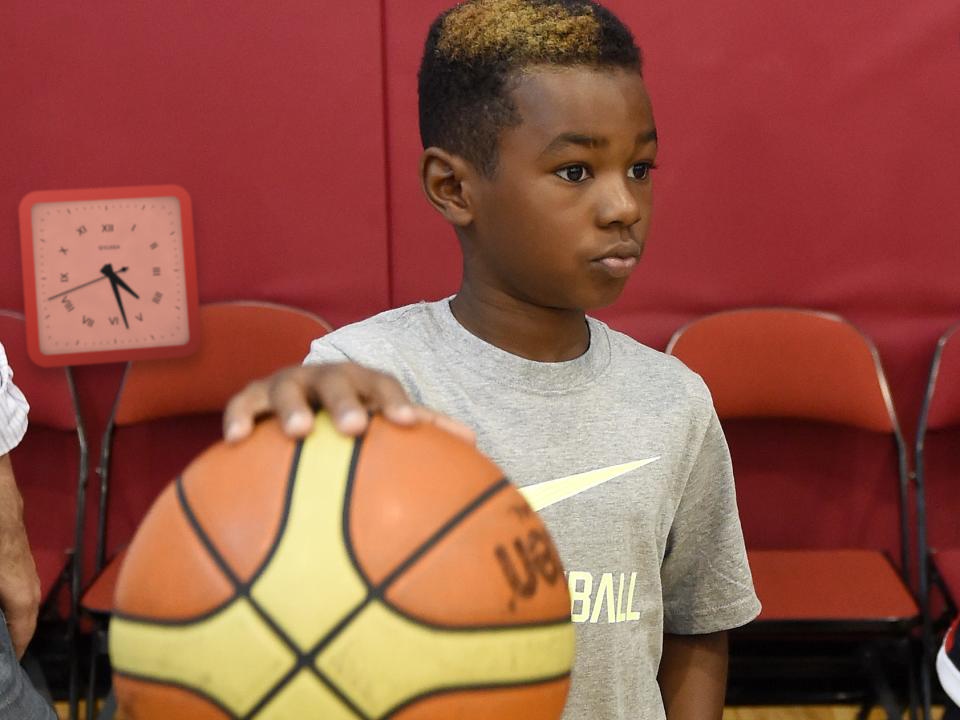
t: h=4 m=27 s=42
